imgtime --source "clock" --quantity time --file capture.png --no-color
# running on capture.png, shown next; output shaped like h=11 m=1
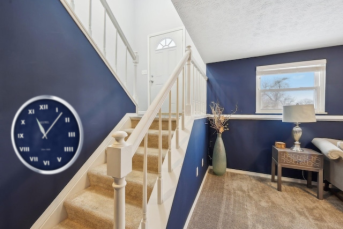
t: h=11 m=7
